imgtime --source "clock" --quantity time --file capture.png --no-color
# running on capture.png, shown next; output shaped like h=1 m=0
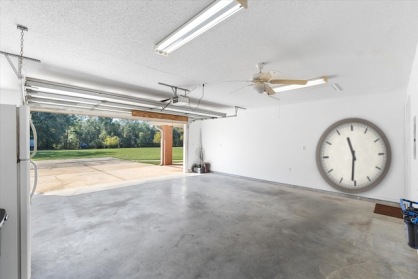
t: h=11 m=31
